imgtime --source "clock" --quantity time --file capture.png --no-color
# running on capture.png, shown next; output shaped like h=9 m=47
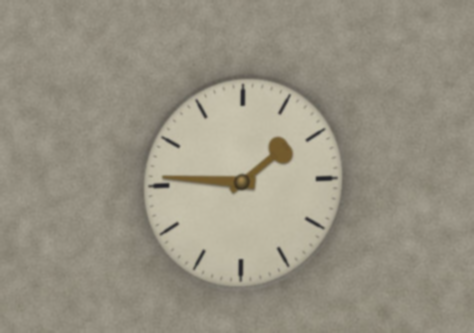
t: h=1 m=46
